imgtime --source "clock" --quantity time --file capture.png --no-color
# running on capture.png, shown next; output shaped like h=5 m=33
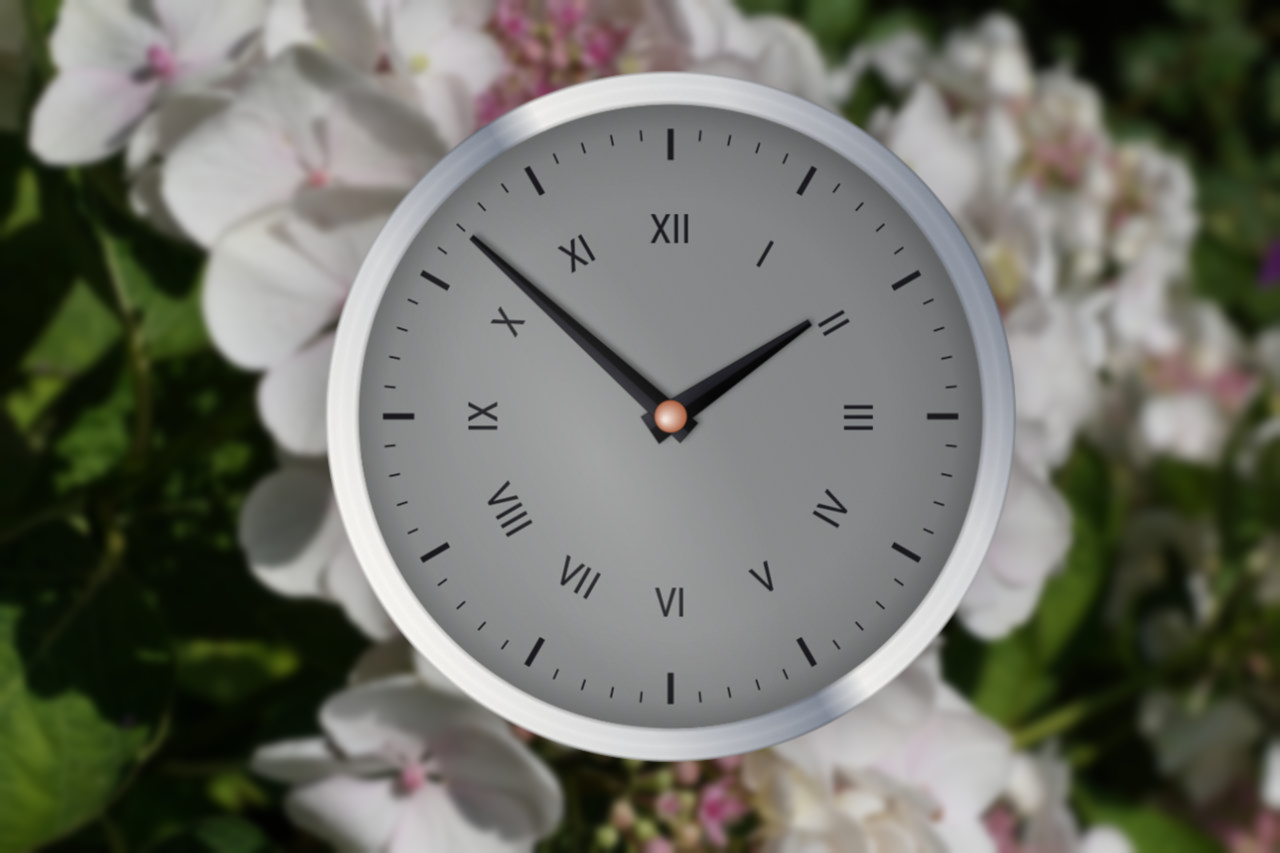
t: h=1 m=52
